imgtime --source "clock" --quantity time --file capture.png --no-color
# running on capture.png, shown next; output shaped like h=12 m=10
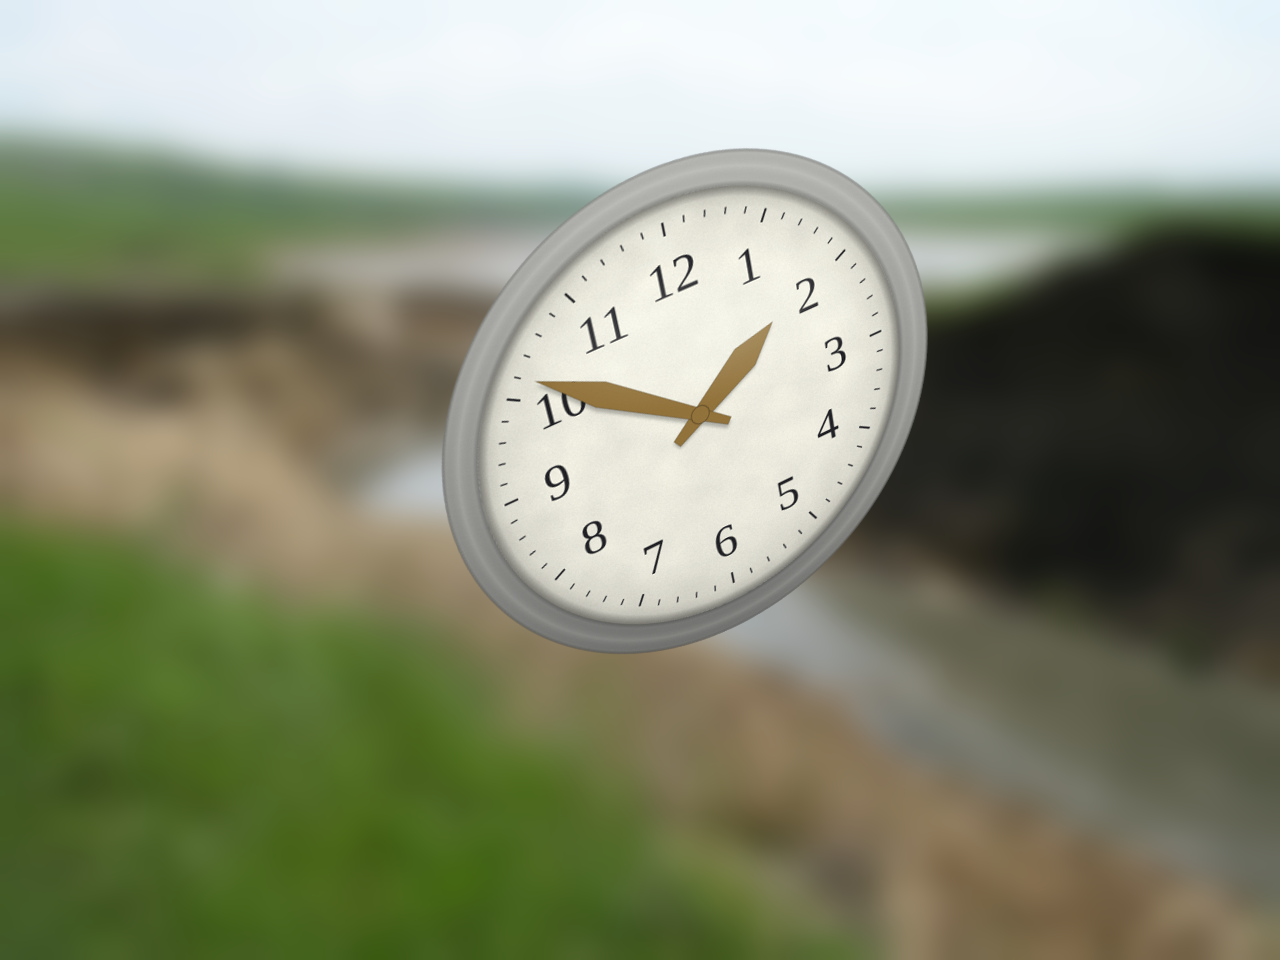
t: h=1 m=51
